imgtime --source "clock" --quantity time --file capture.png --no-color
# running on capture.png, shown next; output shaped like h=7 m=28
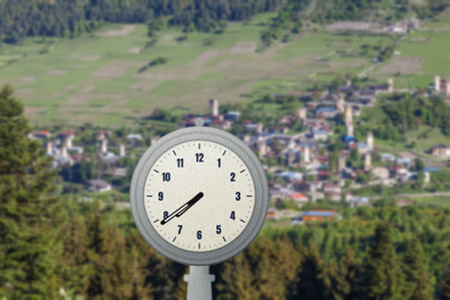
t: h=7 m=39
